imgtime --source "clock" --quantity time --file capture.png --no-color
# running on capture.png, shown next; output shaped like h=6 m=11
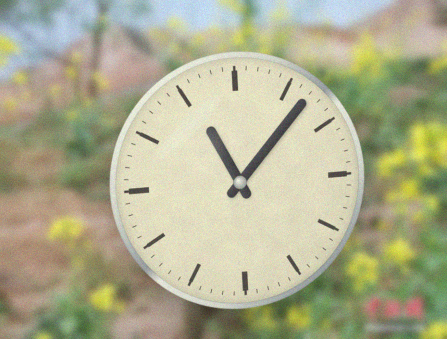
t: h=11 m=7
